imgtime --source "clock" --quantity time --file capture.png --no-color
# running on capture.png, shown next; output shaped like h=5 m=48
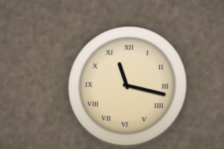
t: h=11 m=17
